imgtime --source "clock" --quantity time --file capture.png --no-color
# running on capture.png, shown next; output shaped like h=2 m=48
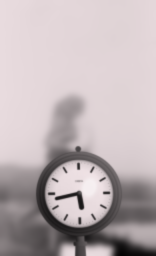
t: h=5 m=43
